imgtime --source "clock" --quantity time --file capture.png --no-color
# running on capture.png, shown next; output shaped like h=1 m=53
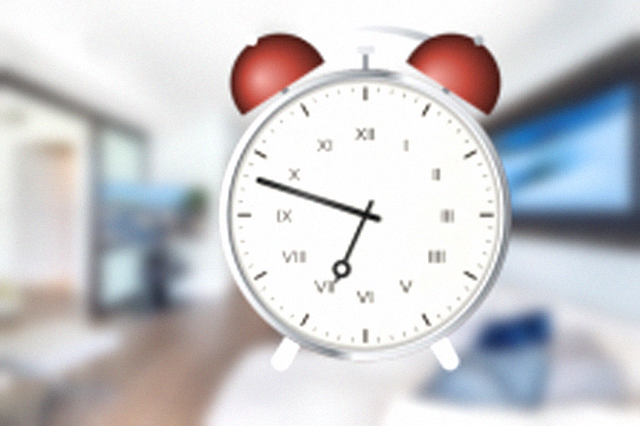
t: h=6 m=48
